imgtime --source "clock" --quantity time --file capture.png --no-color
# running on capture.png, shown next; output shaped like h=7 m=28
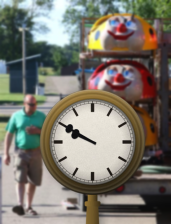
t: h=9 m=50
